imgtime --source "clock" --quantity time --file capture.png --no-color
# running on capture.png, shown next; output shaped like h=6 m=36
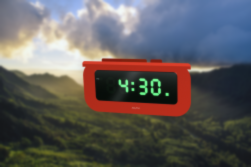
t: h=4 m=30
